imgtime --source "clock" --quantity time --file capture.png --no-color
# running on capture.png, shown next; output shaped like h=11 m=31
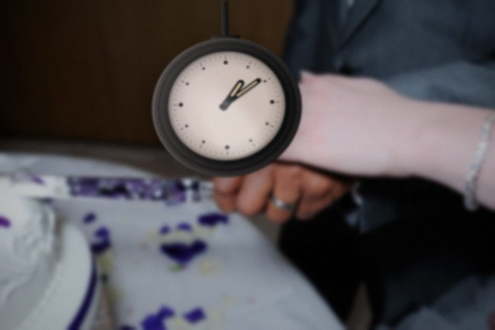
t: h=1 m=9
